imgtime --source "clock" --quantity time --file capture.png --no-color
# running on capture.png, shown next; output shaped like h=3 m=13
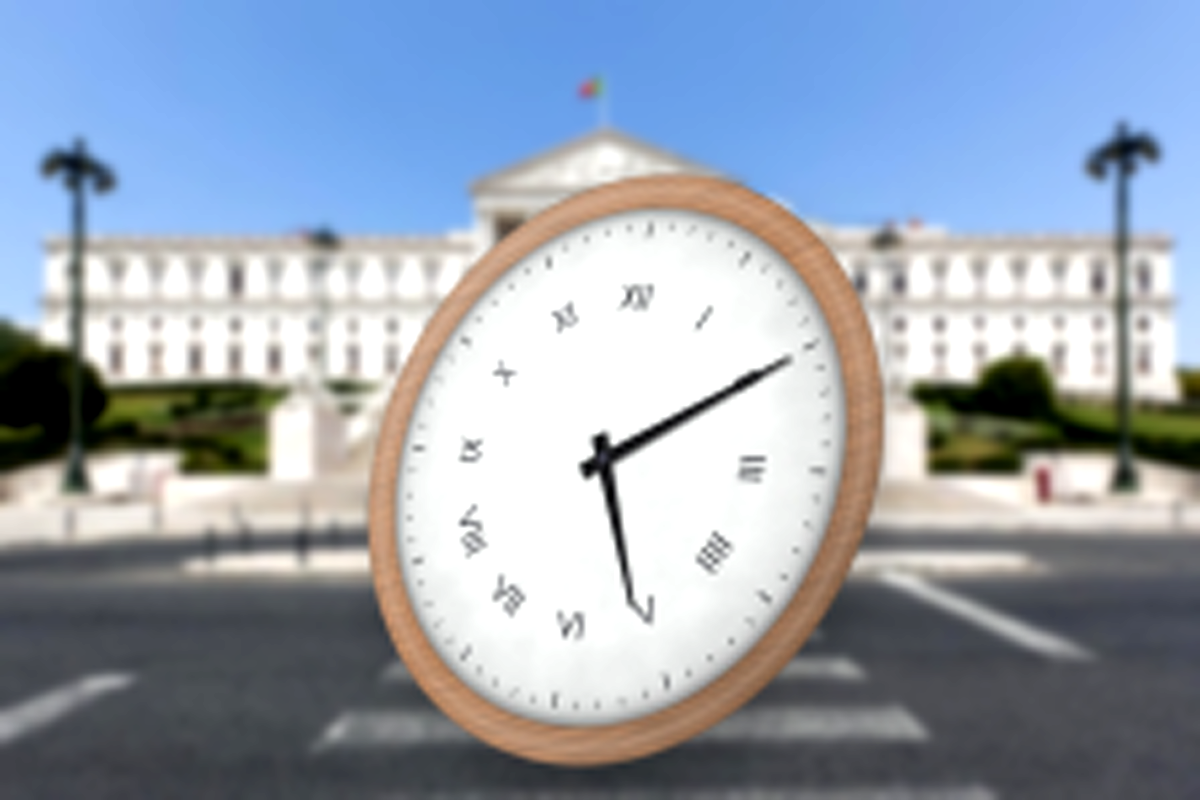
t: h=5 m=10
